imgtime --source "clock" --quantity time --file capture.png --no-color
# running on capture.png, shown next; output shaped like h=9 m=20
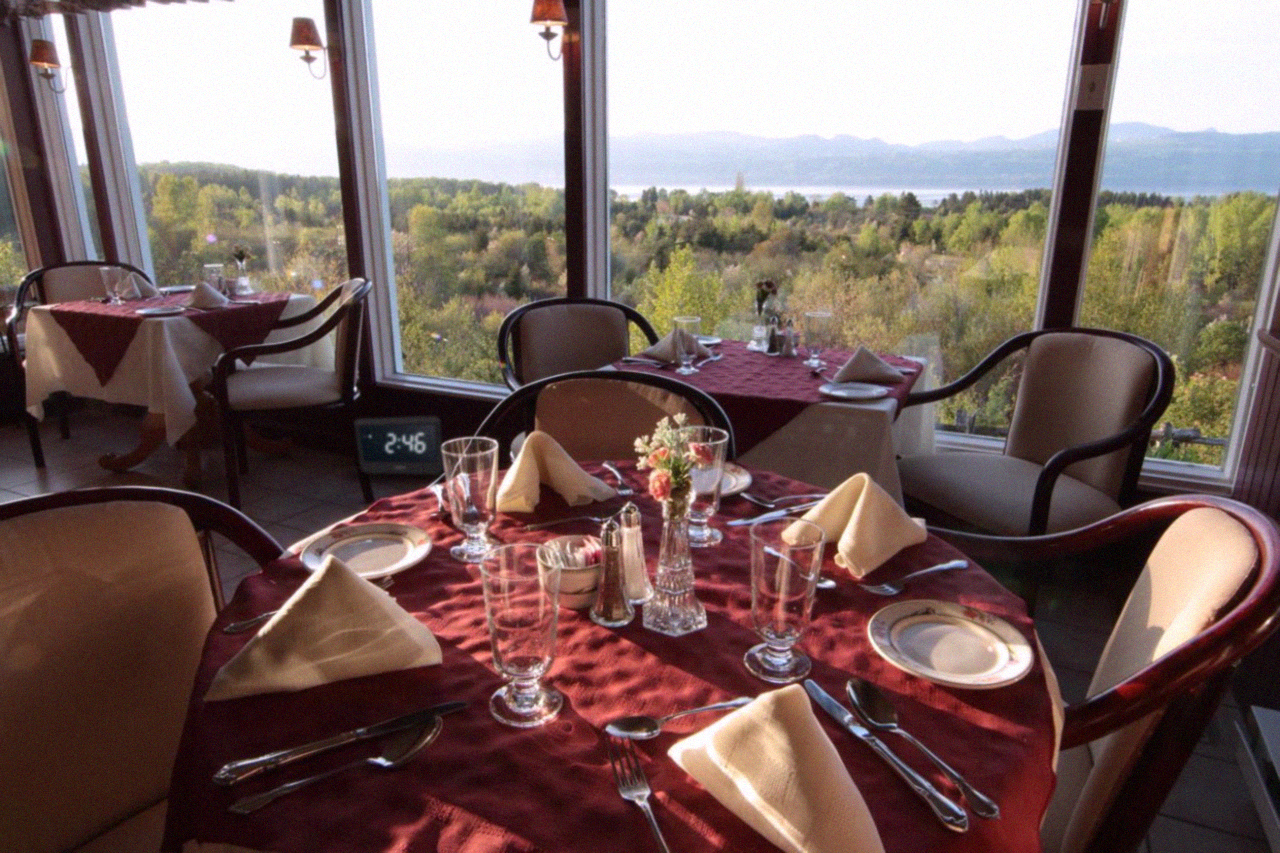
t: h=2 m=46
